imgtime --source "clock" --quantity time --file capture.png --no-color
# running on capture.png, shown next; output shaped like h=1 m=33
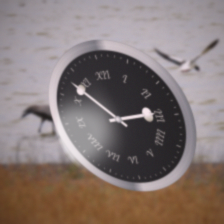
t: h=2 m=53
